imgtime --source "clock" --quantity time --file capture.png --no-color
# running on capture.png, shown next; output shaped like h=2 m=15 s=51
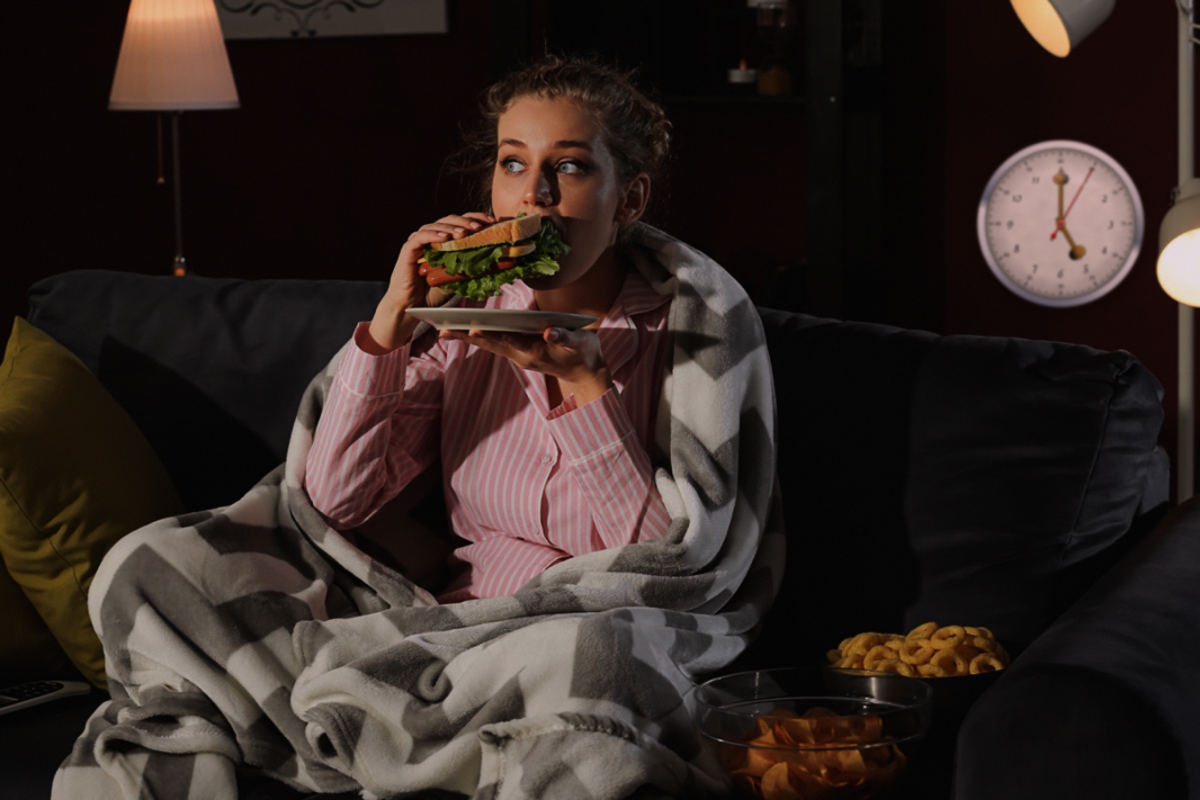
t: h=5 m=0 s=5
